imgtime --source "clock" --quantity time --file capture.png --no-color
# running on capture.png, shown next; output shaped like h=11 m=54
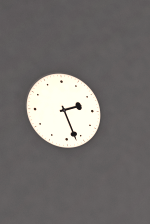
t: h=2 m=27
